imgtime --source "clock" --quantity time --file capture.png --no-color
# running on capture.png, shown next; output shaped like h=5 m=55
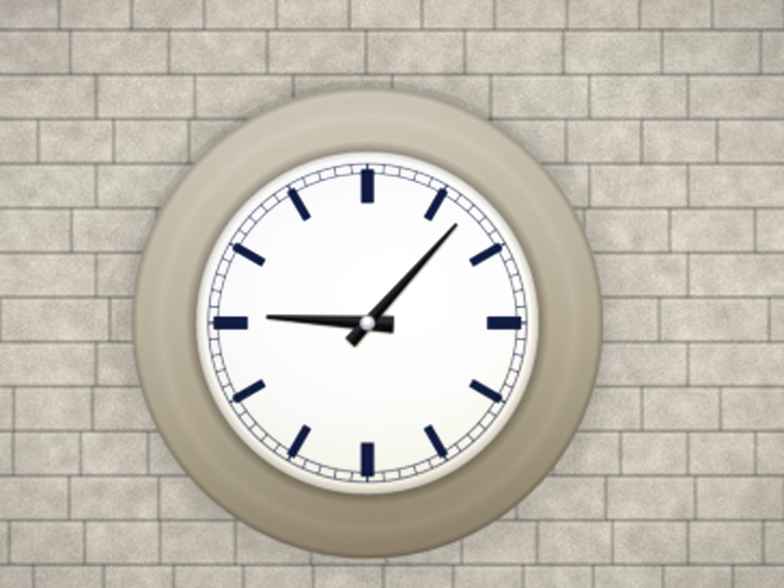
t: h=9 m=7
